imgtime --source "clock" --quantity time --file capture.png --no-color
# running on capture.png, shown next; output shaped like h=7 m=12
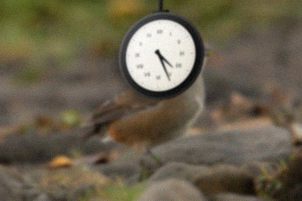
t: h=4 m=26
